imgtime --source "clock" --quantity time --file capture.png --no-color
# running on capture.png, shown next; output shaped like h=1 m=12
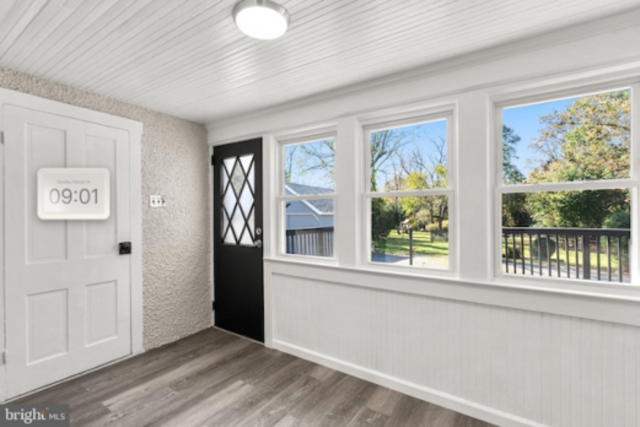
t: h=9 m=1
